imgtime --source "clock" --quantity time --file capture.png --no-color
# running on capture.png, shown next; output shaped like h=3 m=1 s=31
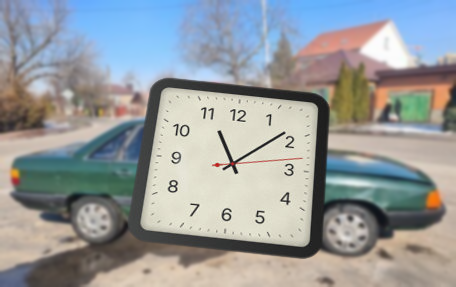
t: h=11 m=8 s=13
